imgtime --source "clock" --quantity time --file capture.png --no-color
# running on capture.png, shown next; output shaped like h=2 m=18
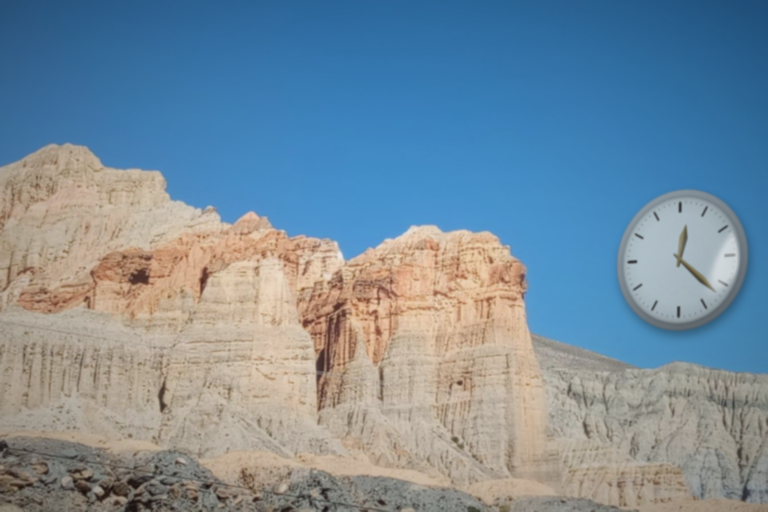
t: h=12 m=22
